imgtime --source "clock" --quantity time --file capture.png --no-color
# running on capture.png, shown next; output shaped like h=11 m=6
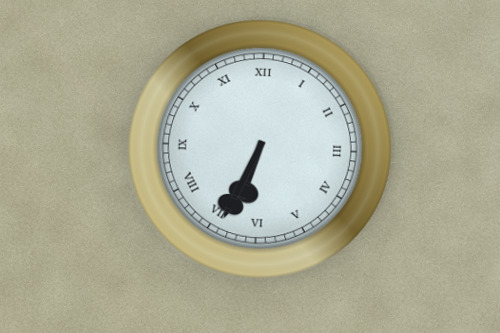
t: h=6 m=34
